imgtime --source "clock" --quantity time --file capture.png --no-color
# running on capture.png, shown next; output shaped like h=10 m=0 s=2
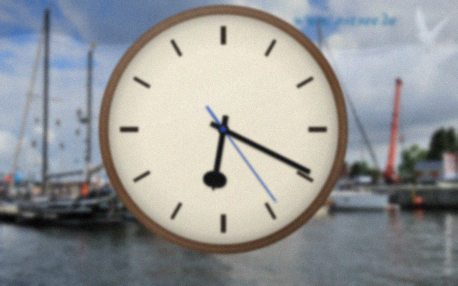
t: h=6 m=19 s=24
